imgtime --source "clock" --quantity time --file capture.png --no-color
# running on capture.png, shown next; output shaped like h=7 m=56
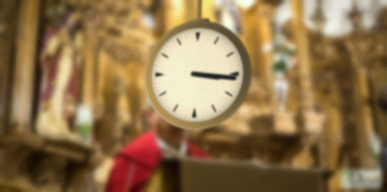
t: h=3 m=16
